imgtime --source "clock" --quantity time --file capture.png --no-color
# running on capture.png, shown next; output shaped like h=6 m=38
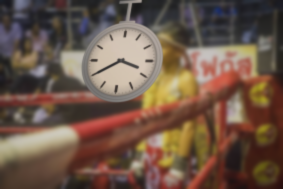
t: h=3 m=40
